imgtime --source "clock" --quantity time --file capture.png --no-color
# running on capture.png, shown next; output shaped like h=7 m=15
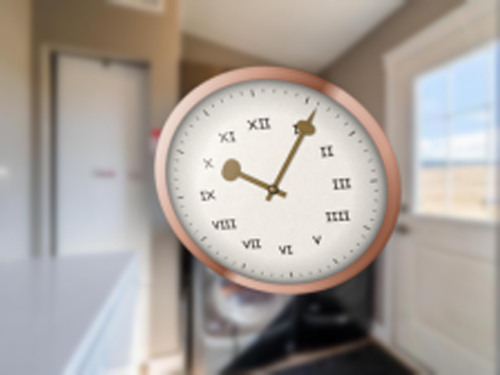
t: h=10 m=6
